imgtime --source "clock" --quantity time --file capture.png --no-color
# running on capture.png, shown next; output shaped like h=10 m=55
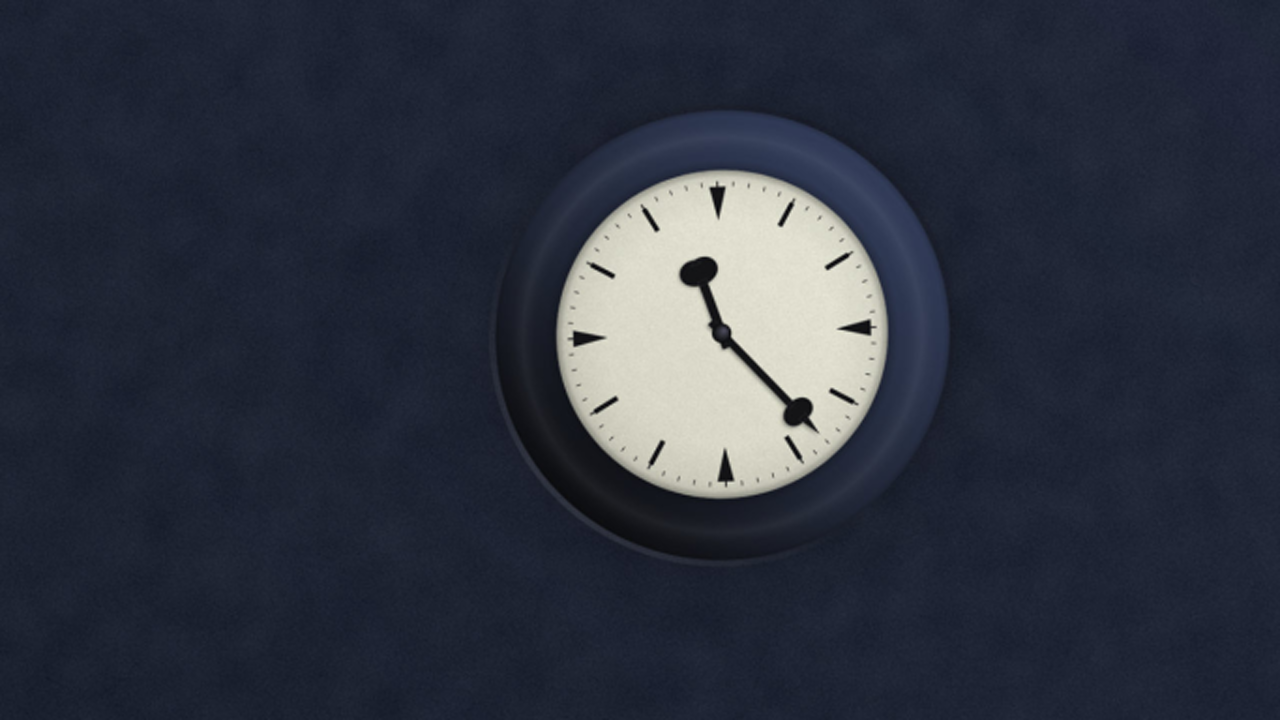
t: h=11 m=23
